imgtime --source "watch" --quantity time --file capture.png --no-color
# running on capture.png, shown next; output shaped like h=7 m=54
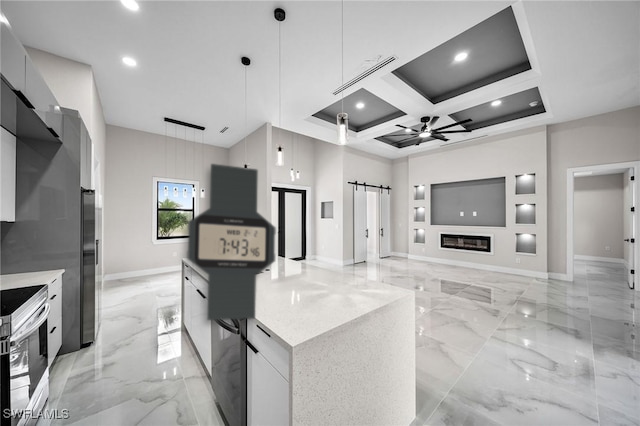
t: h=7 m=43
